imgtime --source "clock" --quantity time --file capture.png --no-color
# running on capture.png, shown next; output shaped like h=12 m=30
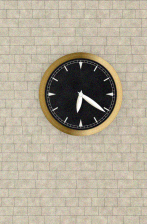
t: h=6 m=21
